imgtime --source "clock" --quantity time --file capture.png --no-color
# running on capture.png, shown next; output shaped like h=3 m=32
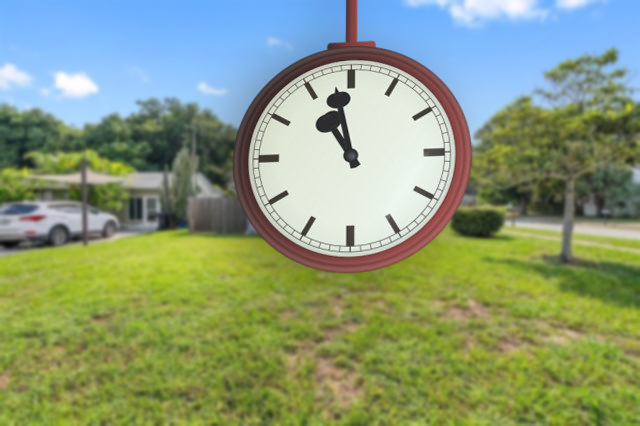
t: h=10 m=58
